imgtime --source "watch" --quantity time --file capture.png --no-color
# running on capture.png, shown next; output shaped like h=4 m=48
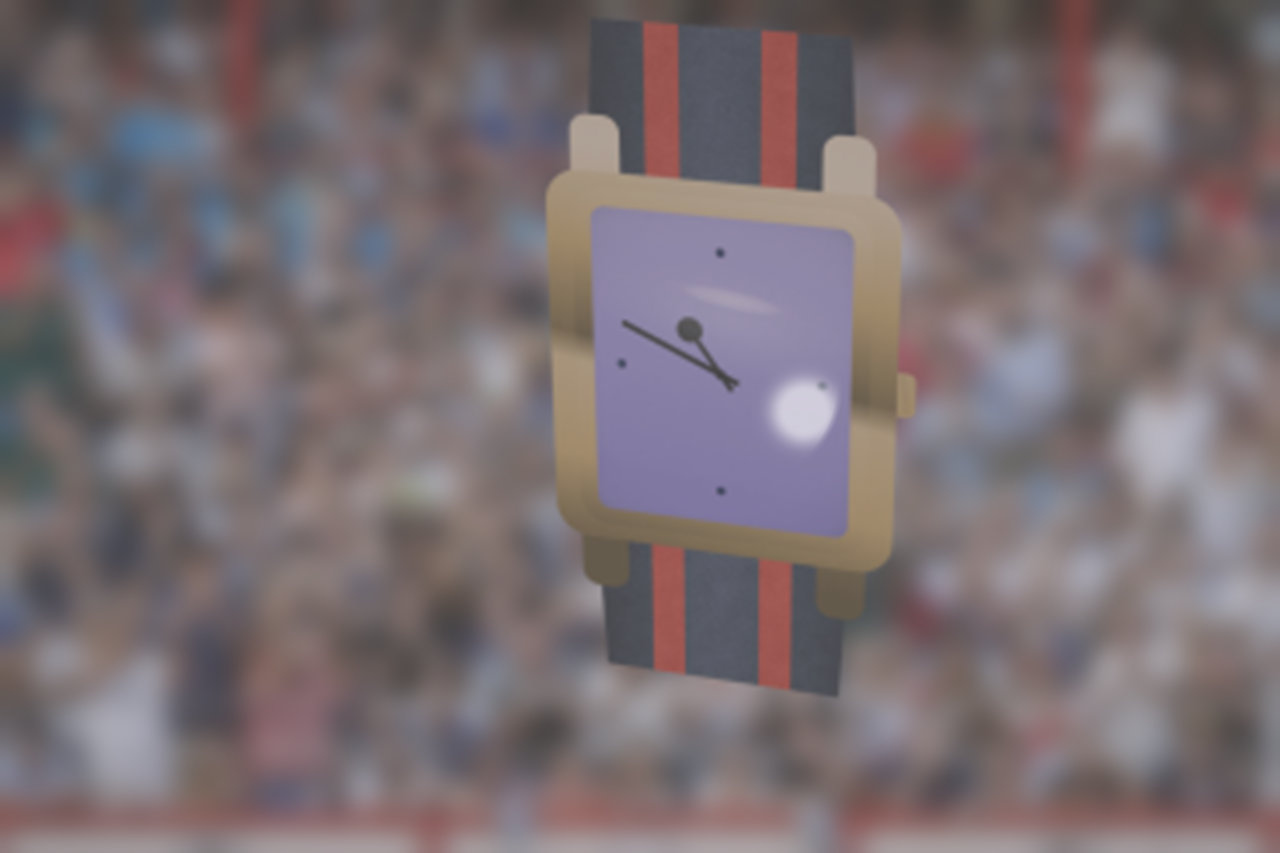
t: h=10 m=49
